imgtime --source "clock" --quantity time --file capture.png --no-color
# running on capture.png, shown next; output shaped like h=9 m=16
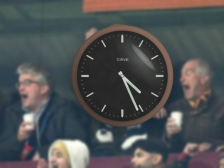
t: h=4 m=26
